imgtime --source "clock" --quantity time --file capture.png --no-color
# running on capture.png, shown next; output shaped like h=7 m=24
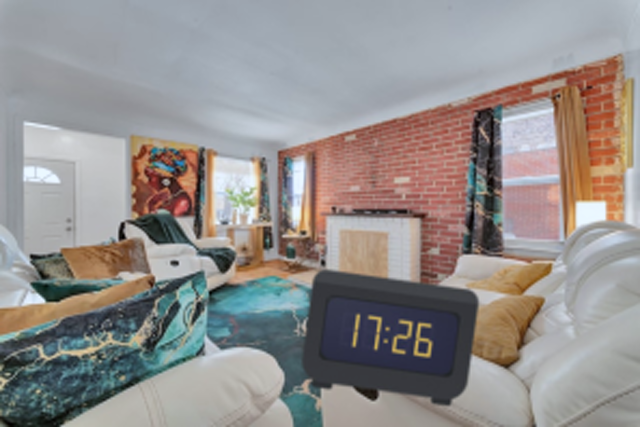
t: h=17 m=26
